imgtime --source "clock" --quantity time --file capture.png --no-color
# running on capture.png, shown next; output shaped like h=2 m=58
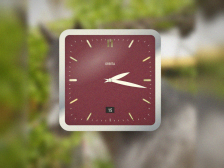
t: h=2 m=17
